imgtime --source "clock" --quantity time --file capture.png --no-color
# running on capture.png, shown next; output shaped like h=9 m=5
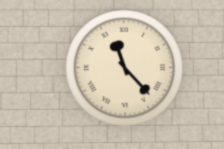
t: h=11 m=23
